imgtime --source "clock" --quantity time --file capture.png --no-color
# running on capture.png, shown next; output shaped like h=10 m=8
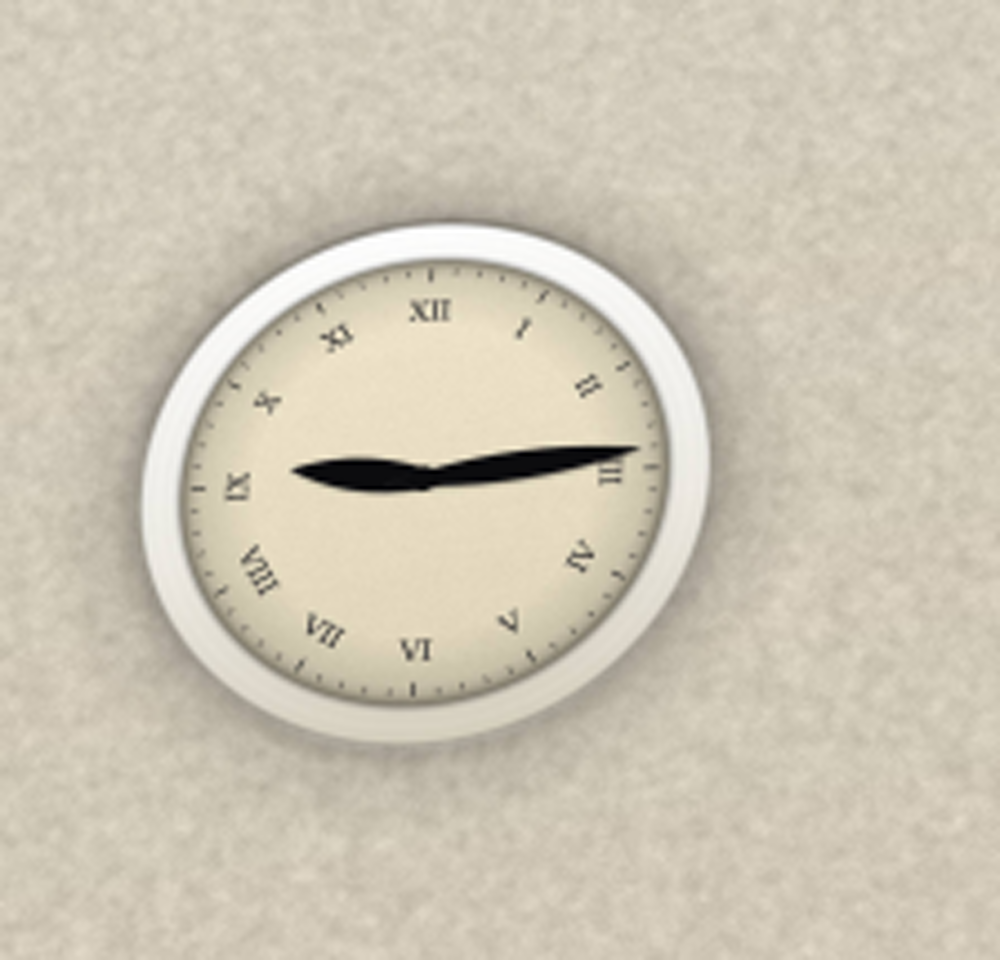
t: h=9 m=14
